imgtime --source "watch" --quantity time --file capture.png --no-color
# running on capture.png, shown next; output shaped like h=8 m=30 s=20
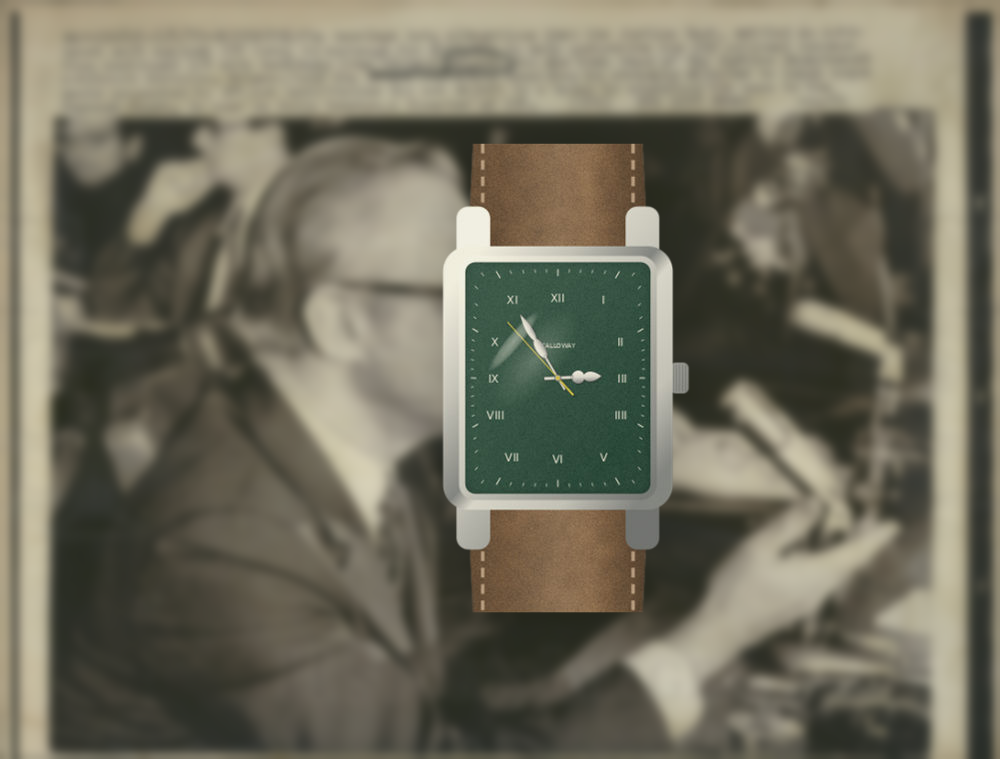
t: h=2 m=54 s=53
